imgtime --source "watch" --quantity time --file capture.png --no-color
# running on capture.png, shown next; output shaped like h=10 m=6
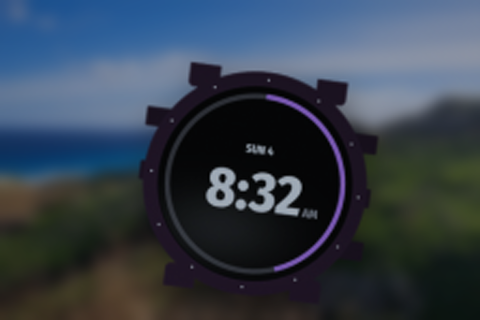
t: h=8 m=32
